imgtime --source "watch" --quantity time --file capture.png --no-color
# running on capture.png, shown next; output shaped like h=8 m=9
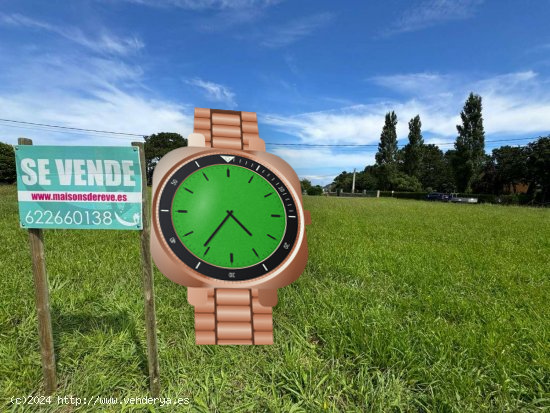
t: h=4 m=36
